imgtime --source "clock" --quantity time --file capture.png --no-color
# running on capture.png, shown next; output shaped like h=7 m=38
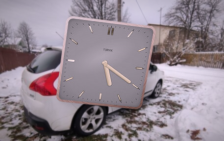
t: h=5 m=20
